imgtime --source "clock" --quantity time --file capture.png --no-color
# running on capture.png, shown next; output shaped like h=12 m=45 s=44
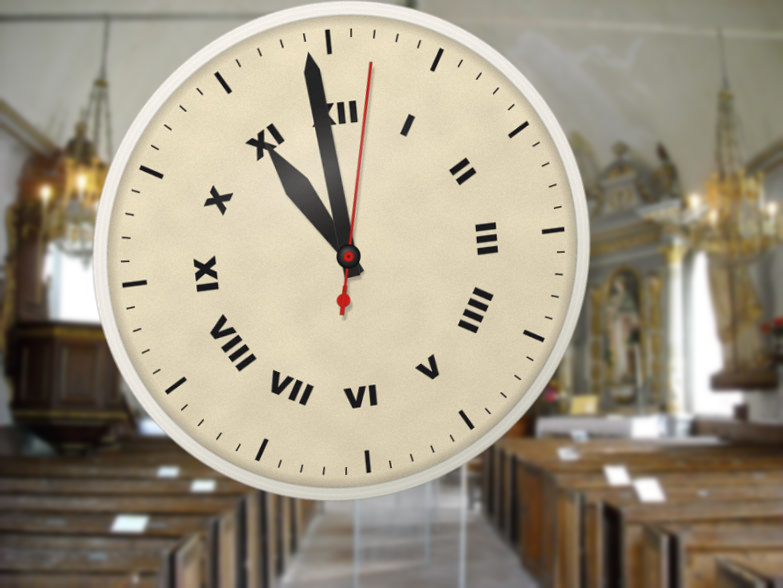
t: h=10 m=59 s=2
